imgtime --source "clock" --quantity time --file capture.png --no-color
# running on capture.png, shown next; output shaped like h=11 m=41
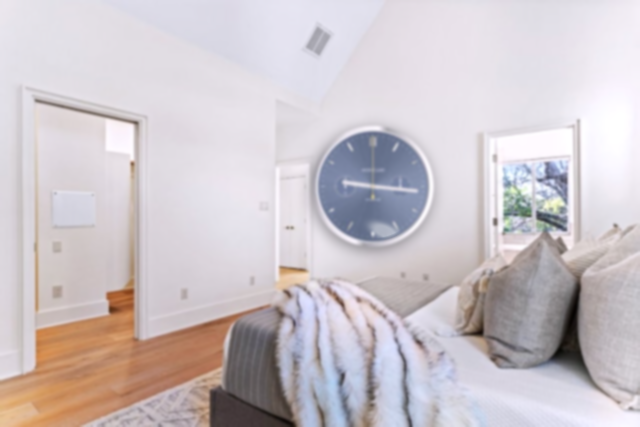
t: h=9 m=16
